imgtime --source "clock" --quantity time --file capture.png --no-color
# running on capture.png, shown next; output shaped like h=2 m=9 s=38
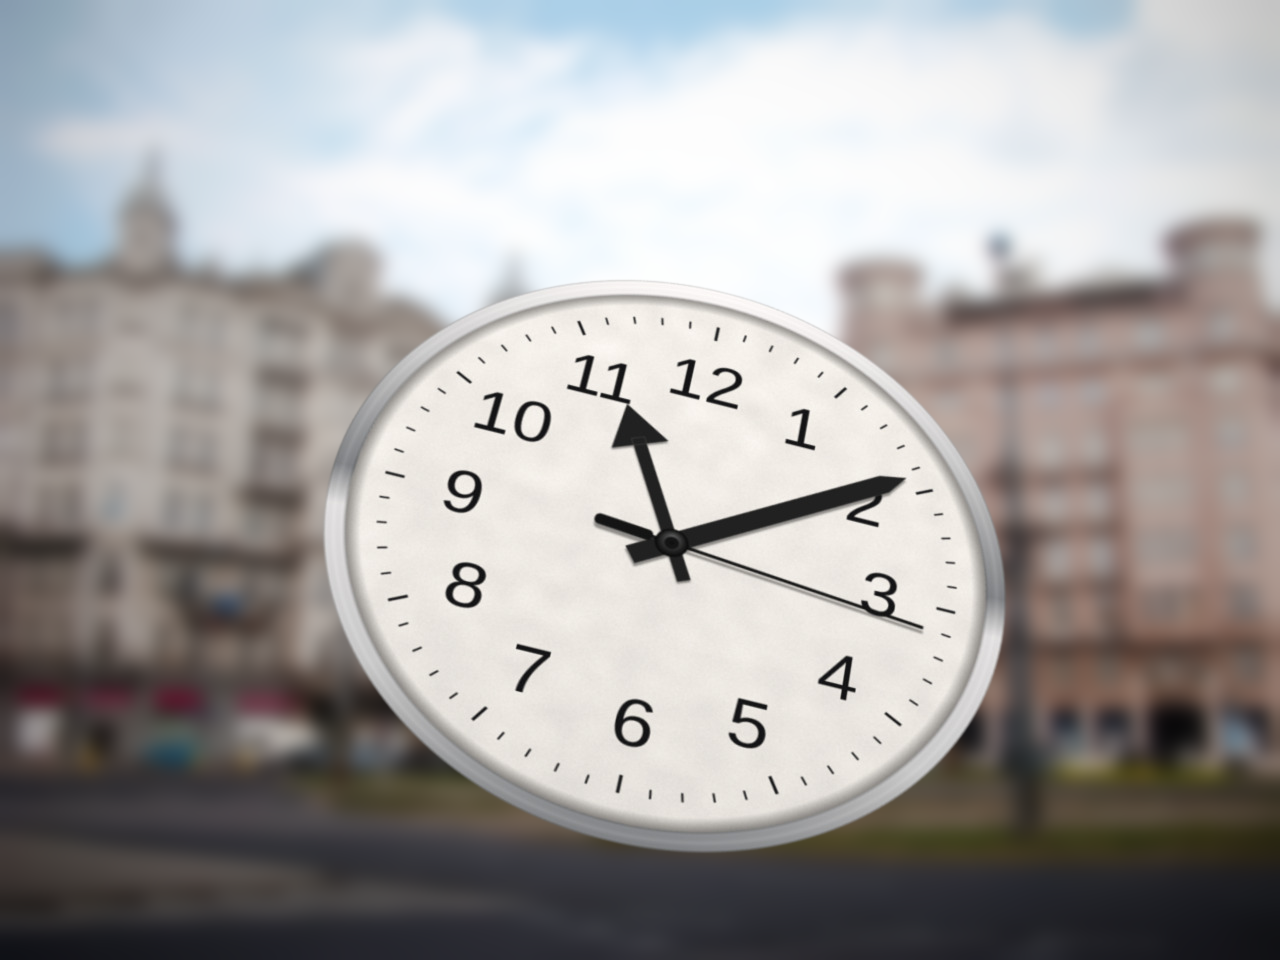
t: h=11 m=9 s=16
